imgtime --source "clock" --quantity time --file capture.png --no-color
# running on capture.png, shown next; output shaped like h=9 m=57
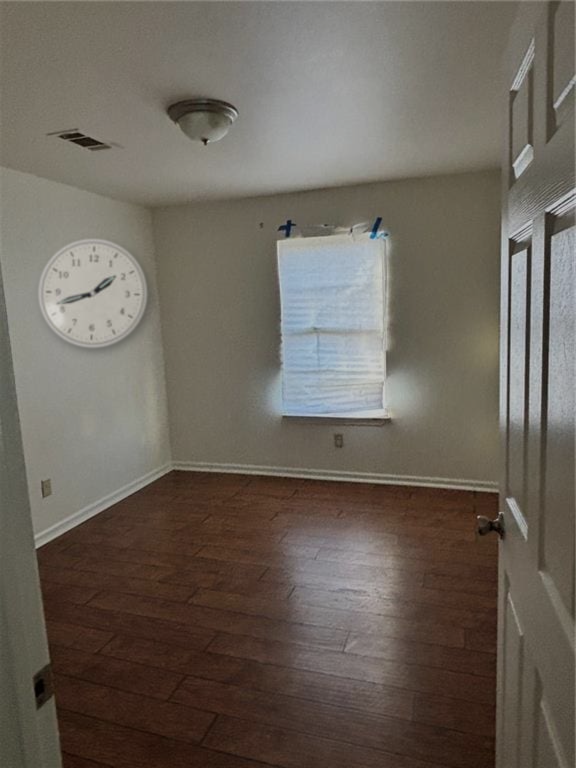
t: h=1 m=42
